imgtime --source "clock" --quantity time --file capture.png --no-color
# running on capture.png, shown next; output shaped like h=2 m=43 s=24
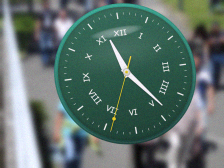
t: h=11 m=23 s=34
